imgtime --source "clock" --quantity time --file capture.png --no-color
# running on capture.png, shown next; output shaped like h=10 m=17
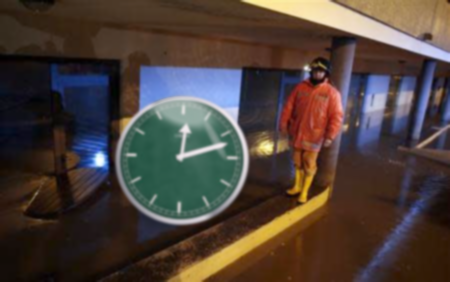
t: h=12 m=12
